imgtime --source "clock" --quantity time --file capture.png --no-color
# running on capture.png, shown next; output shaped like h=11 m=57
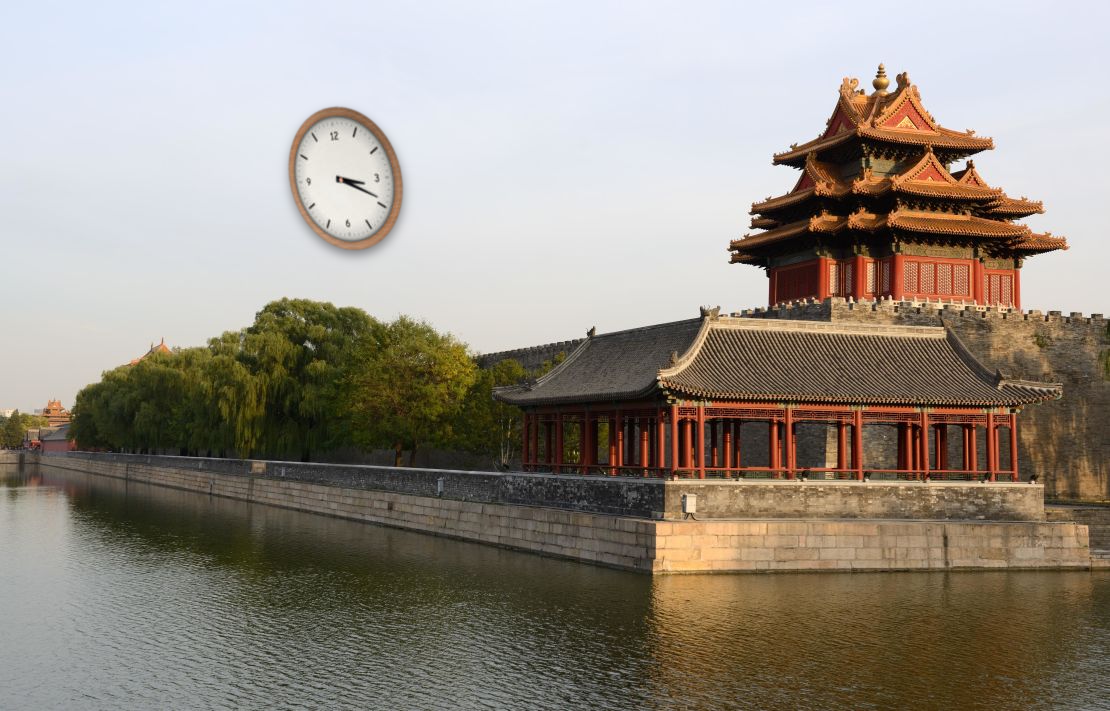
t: h=3 m=19
